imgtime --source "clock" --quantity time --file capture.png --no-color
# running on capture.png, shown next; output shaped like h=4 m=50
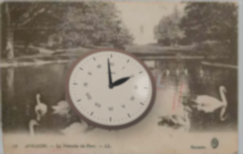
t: h=1 m=59
